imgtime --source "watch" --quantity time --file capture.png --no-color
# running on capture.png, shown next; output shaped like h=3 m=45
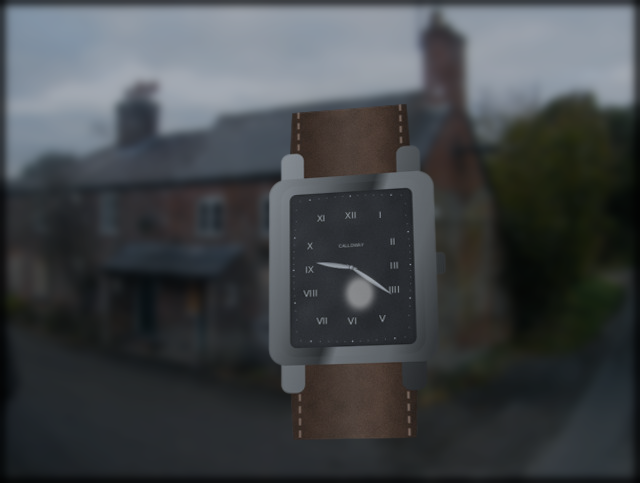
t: h=9 m=21
